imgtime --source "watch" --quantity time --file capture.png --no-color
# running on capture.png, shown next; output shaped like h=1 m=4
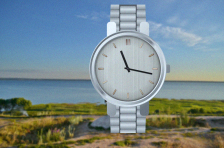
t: h=11 m=17
